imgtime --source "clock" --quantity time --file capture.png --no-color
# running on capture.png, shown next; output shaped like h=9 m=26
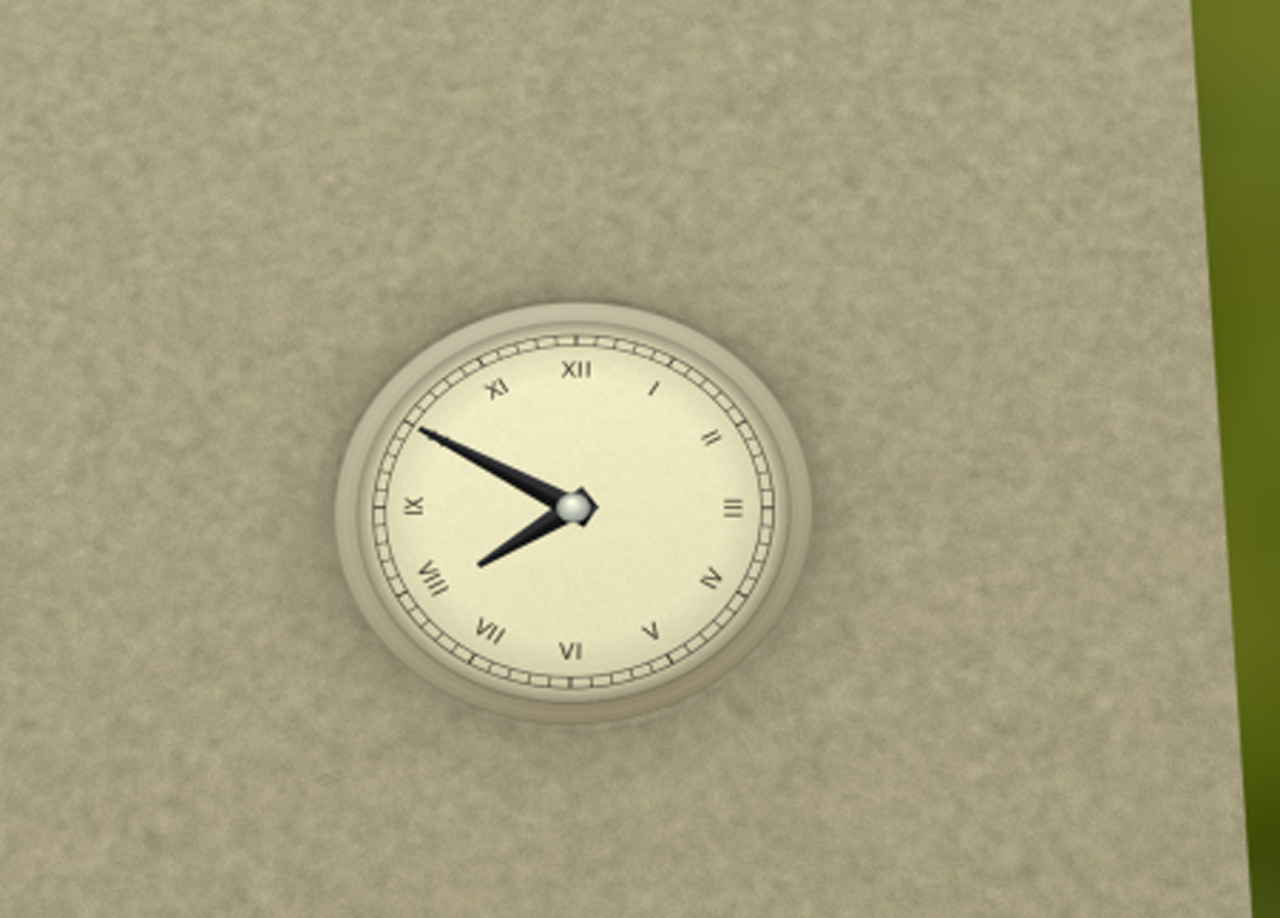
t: h=7 m=50
